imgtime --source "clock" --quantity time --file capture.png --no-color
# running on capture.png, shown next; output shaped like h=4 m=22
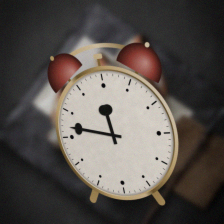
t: h=11 m=47
